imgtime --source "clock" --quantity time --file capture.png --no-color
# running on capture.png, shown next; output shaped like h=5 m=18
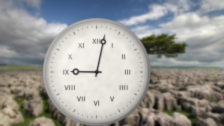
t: h=9 m=2
